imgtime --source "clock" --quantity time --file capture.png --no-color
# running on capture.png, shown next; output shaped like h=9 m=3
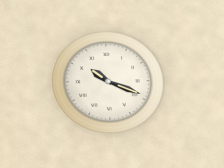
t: h=10 m=19
